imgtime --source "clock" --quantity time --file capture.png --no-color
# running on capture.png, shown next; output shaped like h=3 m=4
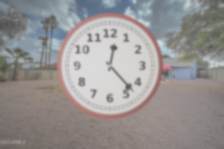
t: h=12 m=23
